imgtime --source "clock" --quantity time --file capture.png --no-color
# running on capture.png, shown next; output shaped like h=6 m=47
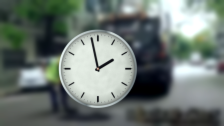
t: h=1 m=58
